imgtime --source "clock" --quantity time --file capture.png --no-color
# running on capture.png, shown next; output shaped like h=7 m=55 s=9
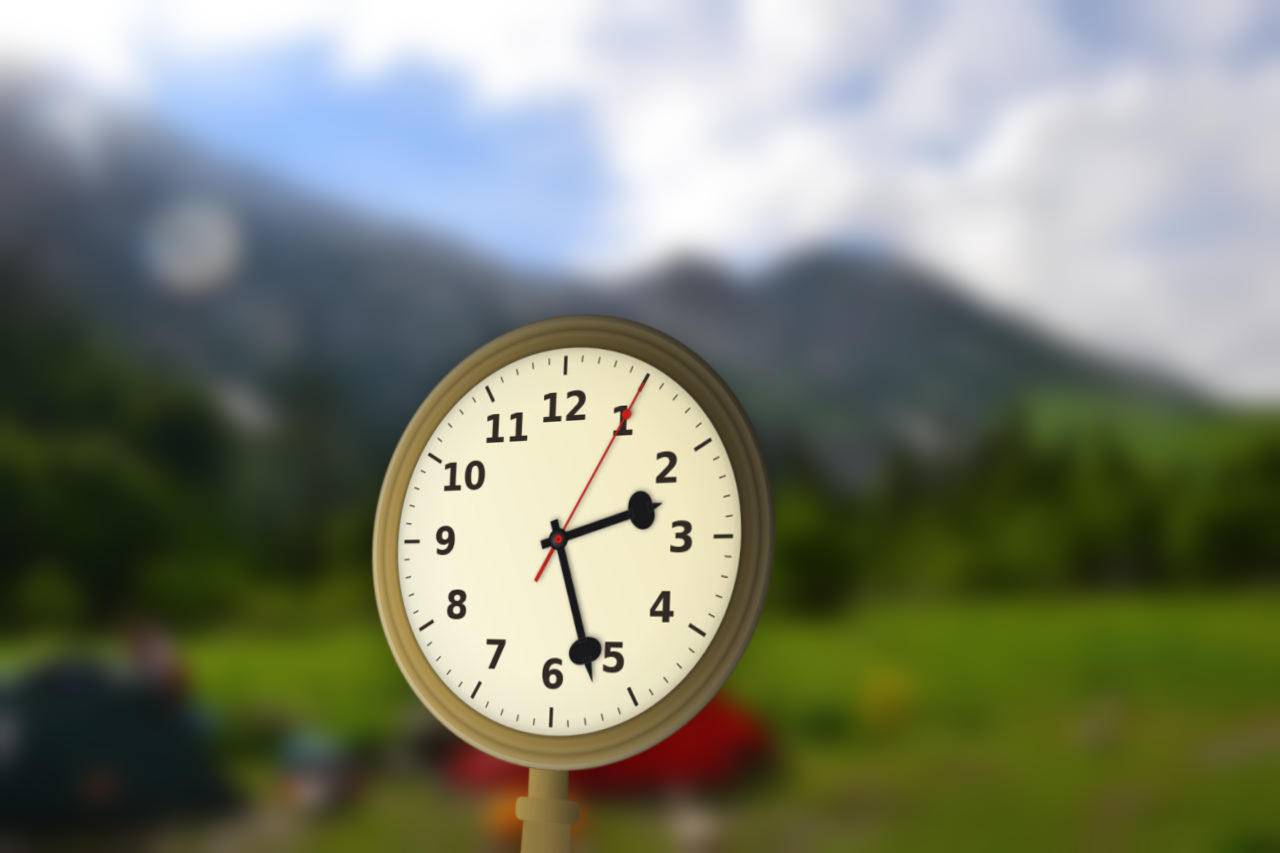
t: h=2 m=27 s=5
